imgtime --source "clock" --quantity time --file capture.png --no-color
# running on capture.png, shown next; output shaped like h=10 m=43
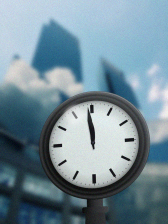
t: h=11 m=59
